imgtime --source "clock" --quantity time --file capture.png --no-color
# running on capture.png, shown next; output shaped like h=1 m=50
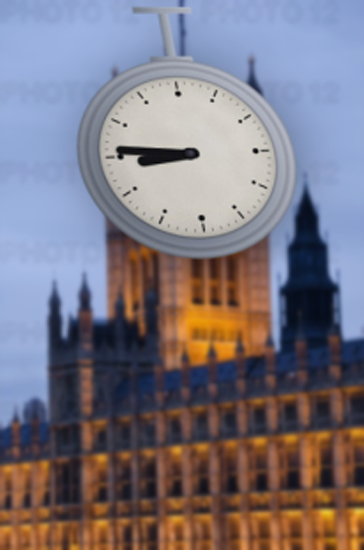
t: h=8 m=46
